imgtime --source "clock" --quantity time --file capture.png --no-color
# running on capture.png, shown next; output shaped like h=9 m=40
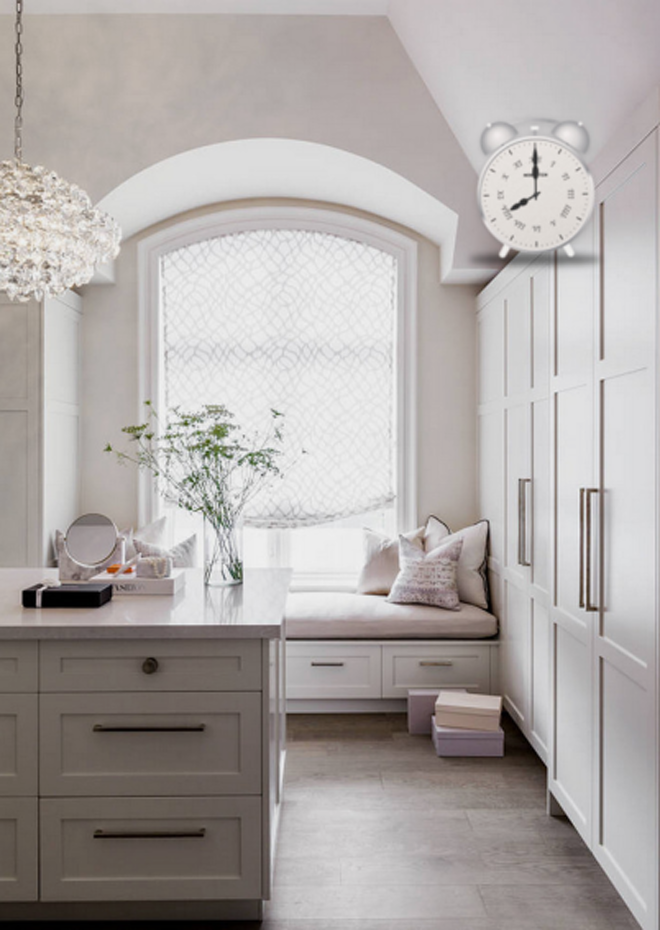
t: h=8 m=0
